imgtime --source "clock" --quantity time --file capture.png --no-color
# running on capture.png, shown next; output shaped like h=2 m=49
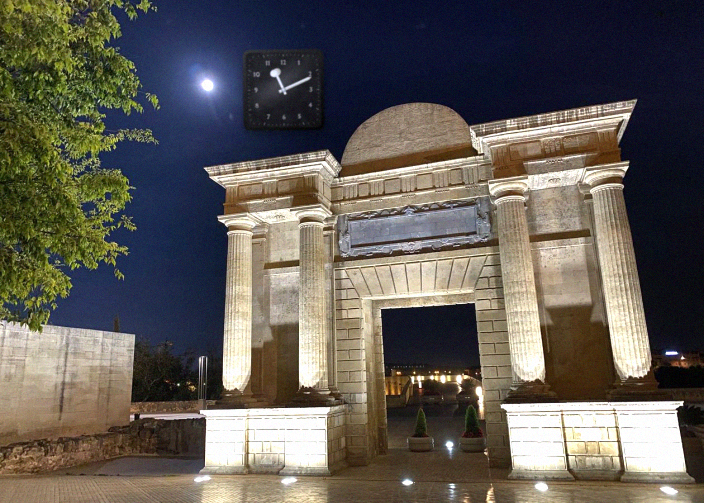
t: h=11 m=11
